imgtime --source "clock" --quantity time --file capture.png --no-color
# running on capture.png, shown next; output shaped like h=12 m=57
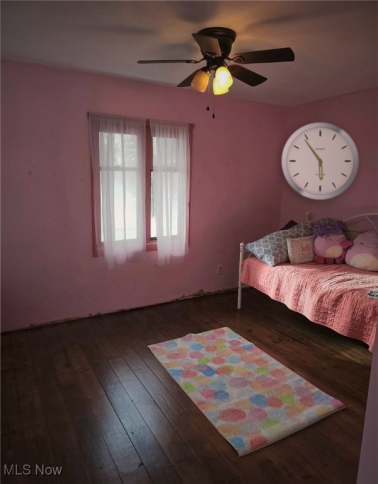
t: h=5 m=54
